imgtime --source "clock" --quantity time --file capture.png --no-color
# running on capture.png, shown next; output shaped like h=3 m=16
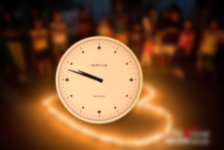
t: h=9 m=48
